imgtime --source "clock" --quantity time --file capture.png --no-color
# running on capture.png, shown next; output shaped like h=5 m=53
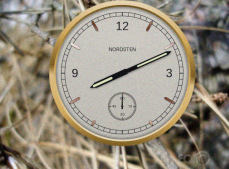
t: h=8 m=11
